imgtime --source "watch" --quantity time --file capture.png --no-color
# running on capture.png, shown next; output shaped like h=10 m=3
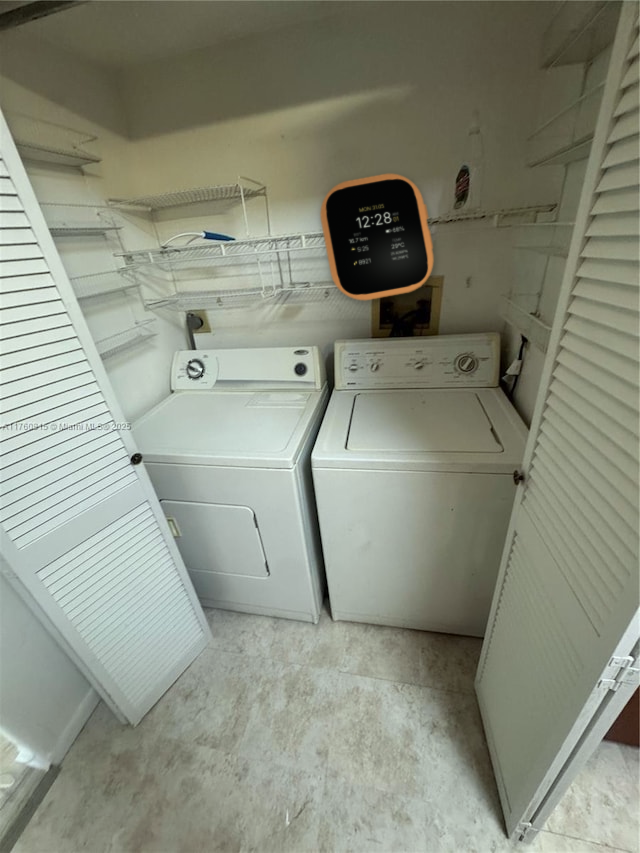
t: h=12 m=28
